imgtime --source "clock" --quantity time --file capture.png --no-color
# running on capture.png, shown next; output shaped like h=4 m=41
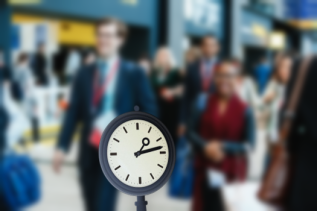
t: h=1 m=13
